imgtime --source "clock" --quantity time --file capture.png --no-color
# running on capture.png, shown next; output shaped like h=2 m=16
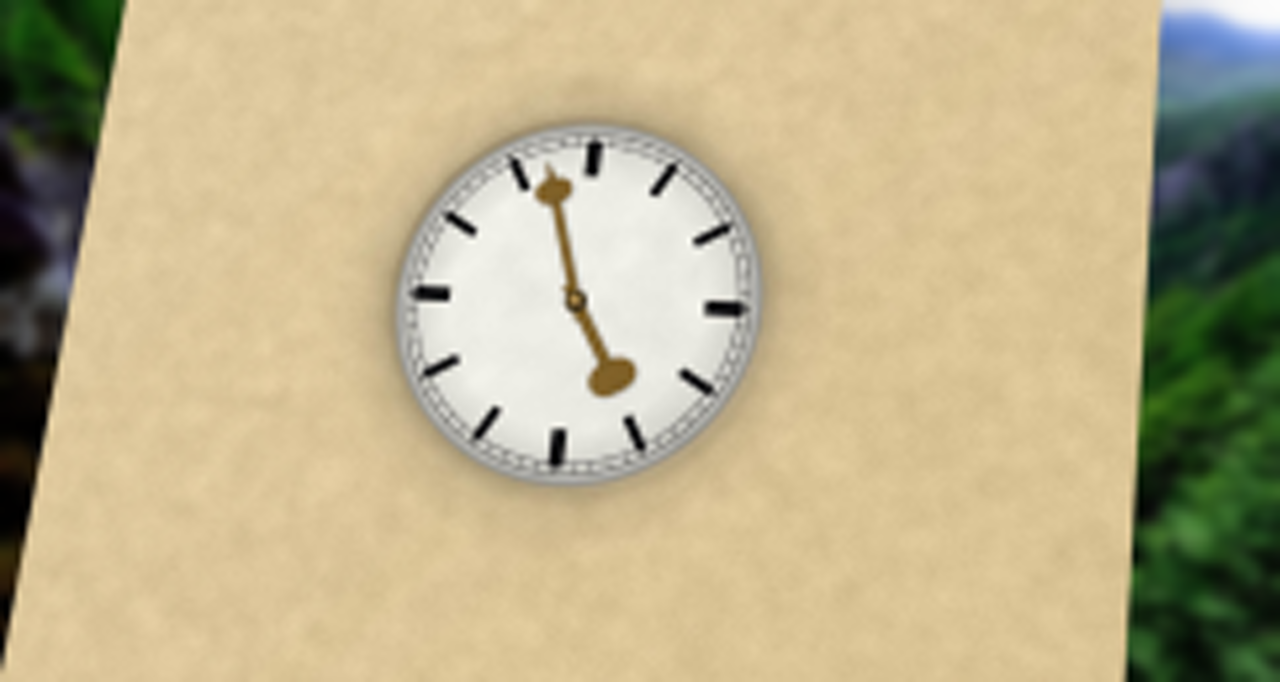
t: h=4 m=57
